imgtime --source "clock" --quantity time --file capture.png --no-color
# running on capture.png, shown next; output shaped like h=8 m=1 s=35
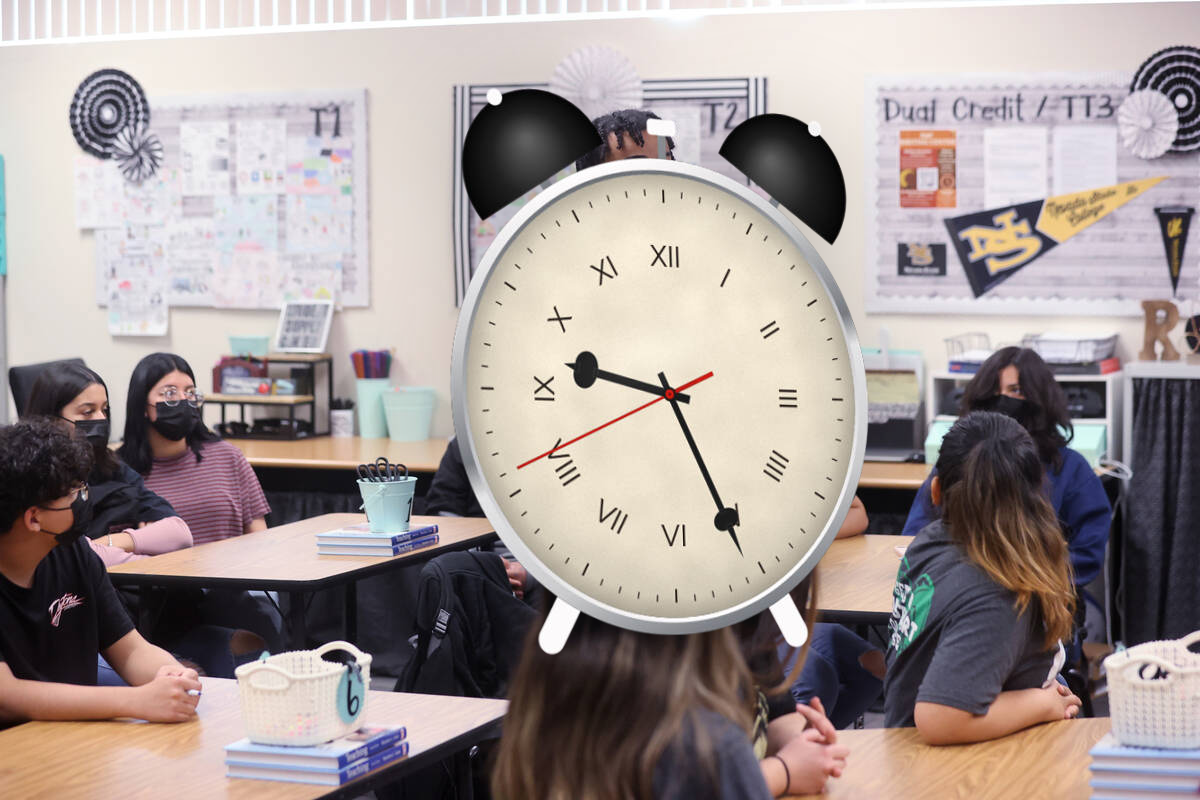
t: h=9 m=25 s=41
